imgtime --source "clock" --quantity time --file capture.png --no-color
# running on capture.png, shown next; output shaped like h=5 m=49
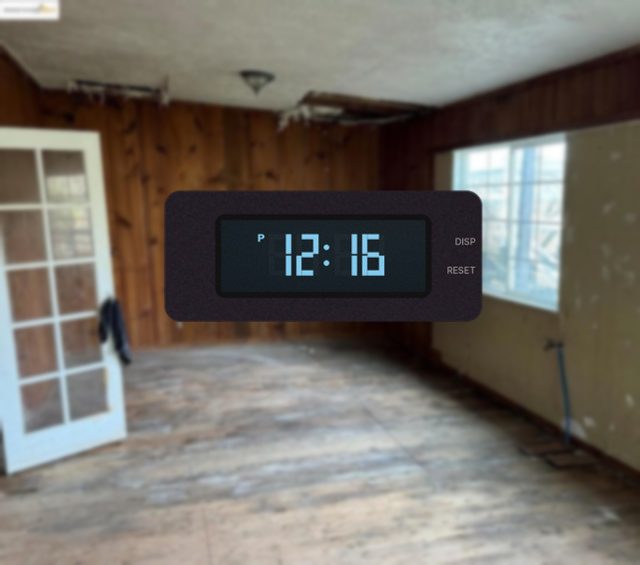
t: h=12 m=16
